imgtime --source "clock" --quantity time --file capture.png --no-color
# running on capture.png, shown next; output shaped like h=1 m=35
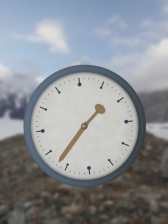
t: h=1 m=37
